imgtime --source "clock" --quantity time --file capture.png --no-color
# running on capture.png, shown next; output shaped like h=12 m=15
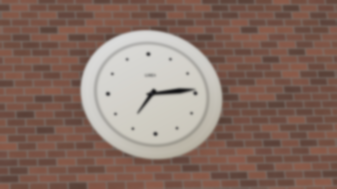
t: h=7 m=14
